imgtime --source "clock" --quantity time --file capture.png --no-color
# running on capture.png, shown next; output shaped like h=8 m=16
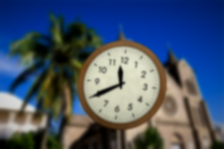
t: h=11 m=40
